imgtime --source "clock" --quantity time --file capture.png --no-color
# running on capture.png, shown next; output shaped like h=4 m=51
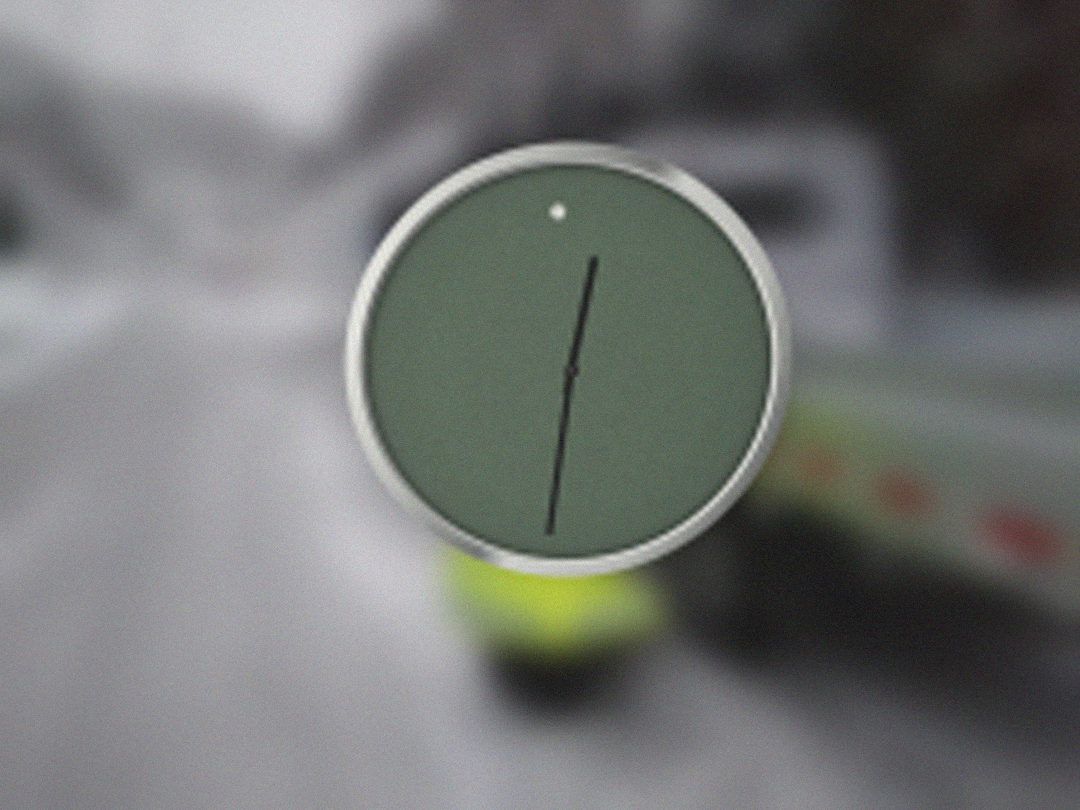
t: h=12 m=32
